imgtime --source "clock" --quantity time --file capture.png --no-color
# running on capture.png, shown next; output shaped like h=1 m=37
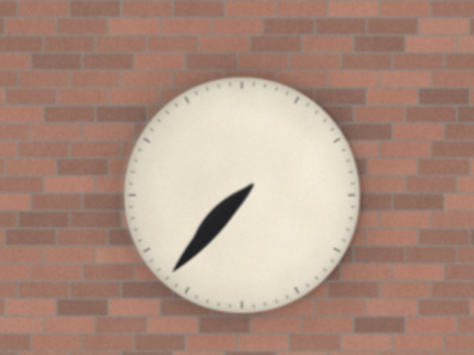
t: h=7 m=37
